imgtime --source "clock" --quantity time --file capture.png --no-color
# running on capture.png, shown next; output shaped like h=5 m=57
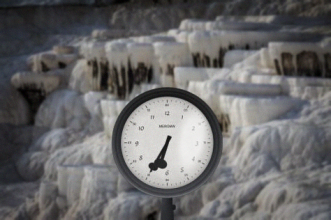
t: h=6 m=35
